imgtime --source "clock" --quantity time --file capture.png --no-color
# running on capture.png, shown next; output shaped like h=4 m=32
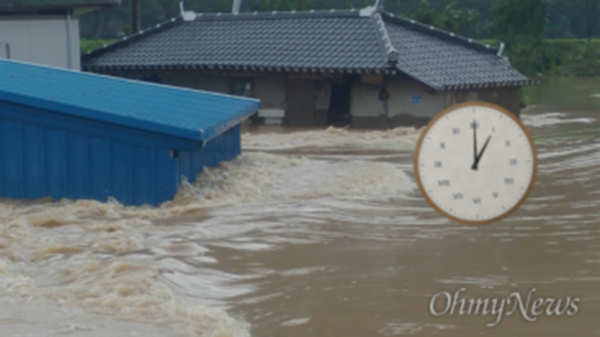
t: h=1 m=0
